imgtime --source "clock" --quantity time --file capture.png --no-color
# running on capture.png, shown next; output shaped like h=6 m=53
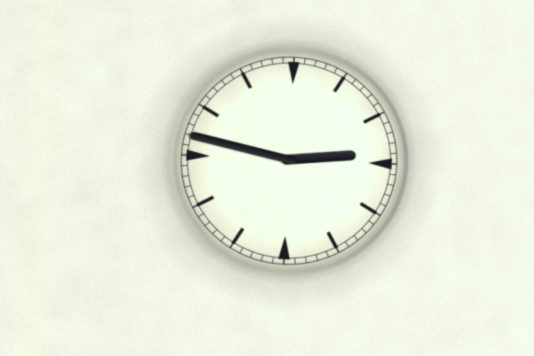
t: h=2 m=47
